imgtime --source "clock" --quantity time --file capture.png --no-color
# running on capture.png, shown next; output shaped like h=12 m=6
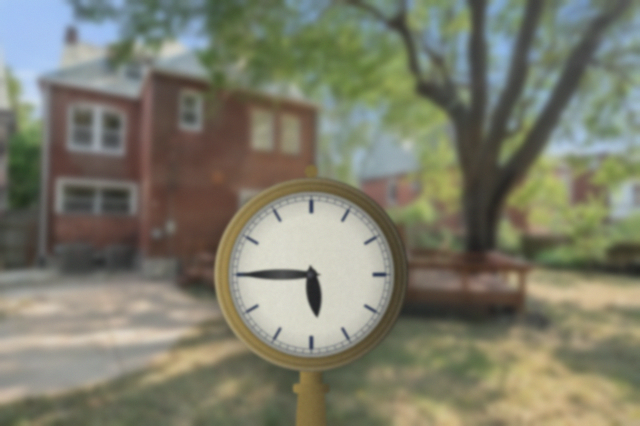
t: h=5 m=45
